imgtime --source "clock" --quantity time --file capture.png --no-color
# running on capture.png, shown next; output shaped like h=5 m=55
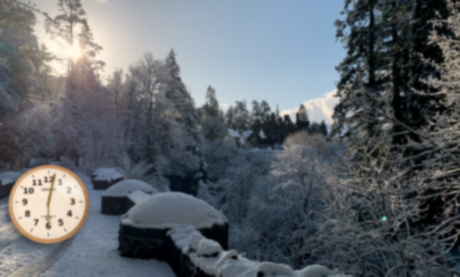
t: h=6 m=2
